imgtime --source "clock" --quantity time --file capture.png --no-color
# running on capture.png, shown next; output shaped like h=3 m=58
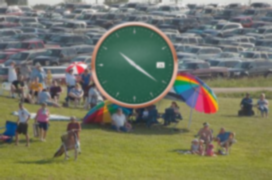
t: h=10 m=21
